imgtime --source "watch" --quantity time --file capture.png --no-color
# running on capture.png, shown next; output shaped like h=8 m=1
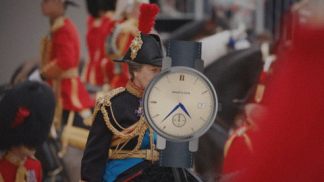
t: h=4 m=37
